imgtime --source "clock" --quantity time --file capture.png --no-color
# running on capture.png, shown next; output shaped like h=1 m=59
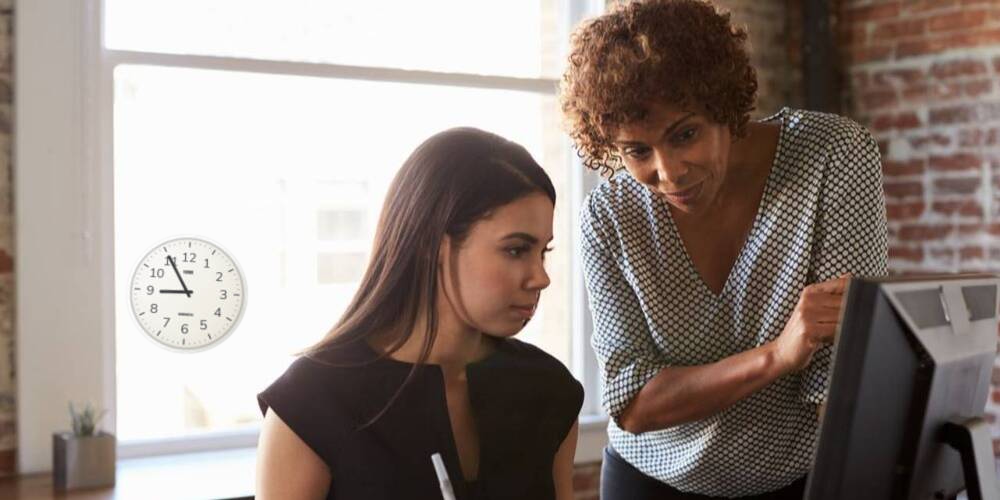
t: h=8 m=55
